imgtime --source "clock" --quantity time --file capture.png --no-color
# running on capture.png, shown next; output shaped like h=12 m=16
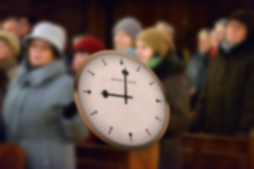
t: h=9 m=1
